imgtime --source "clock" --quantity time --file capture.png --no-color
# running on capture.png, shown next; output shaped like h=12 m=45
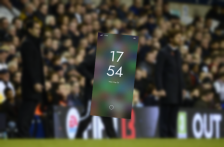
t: h=17 m=54
